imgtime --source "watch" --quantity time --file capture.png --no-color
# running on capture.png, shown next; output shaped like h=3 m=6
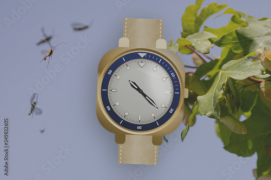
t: h=10 m=22
